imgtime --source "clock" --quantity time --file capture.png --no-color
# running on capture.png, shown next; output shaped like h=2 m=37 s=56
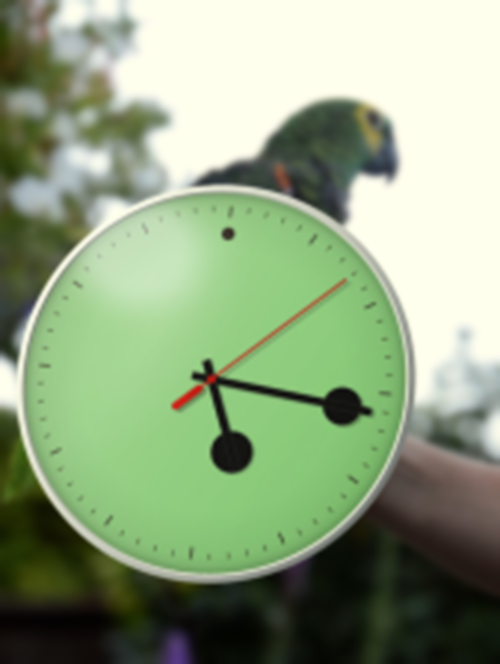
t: h=5 m=16 s=8
